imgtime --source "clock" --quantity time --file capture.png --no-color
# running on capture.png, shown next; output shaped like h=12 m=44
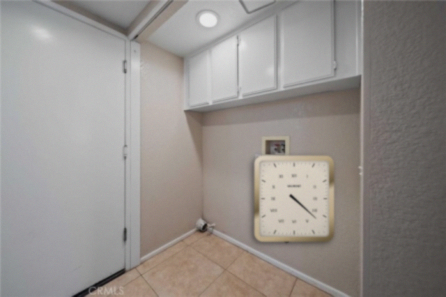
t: h=4 m=22
